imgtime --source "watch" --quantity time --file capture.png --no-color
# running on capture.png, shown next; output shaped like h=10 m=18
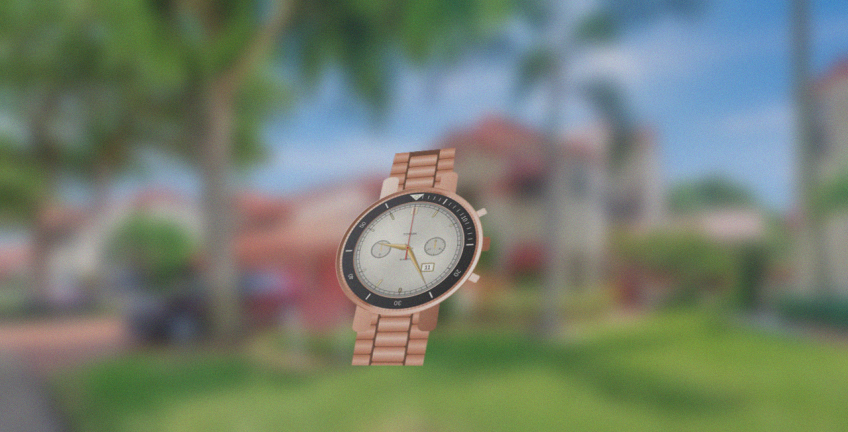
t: h=9 m=25
